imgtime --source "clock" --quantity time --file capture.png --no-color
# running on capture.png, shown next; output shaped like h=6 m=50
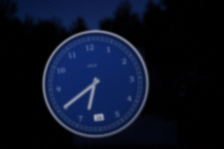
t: h=6 m=40
